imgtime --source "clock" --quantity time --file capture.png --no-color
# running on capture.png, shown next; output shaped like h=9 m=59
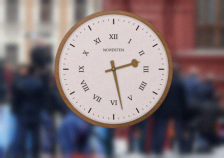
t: h=2 m=28
